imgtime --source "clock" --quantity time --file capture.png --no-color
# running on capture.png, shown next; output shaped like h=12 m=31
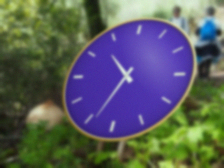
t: h=10 m=34
